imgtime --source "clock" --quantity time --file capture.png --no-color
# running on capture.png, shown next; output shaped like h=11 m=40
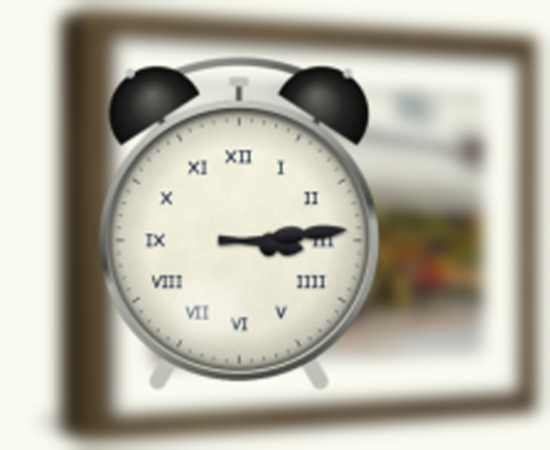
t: h=3 m=14
